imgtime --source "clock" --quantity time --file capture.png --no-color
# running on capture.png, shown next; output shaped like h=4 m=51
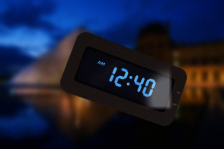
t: h=12 m=40
